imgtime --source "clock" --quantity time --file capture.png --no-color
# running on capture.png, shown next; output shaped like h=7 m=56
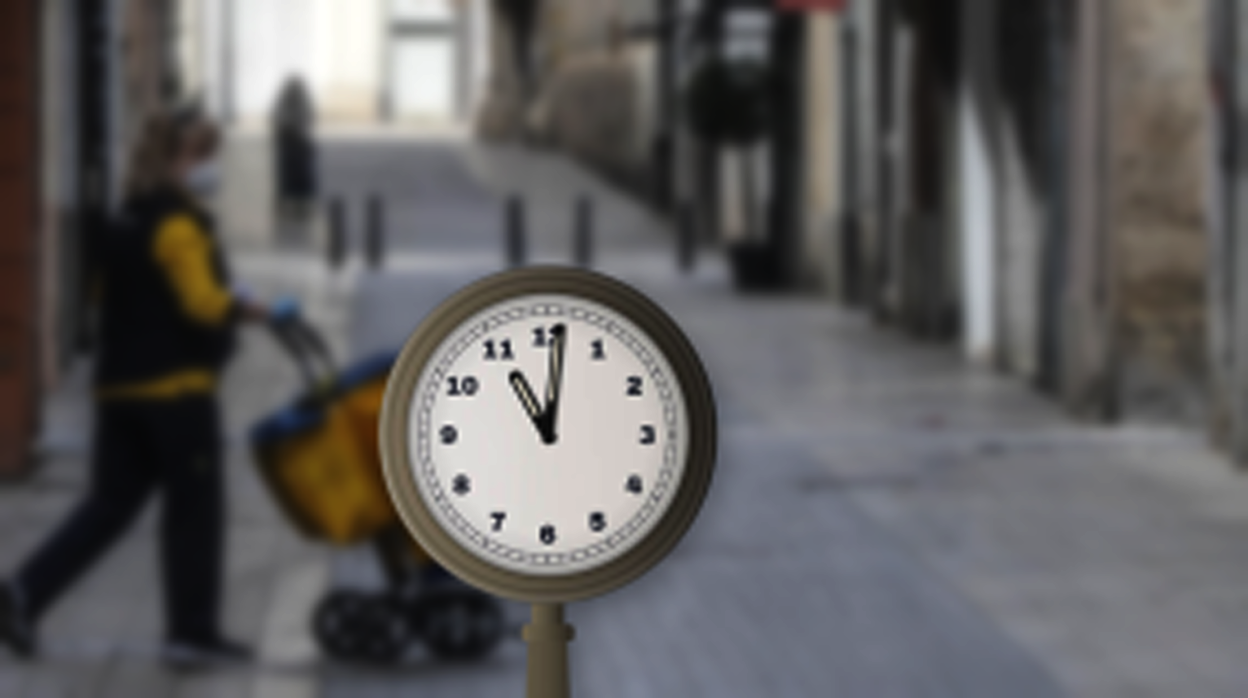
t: h=11 m=1
